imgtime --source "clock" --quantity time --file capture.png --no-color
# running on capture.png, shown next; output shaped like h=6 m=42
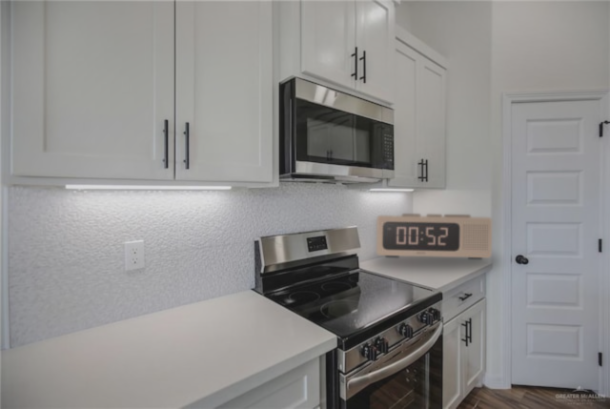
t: h=0 m=52
